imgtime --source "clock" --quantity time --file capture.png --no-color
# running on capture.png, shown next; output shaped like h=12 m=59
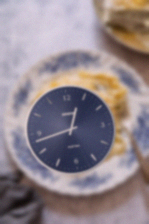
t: h=12 m=43
